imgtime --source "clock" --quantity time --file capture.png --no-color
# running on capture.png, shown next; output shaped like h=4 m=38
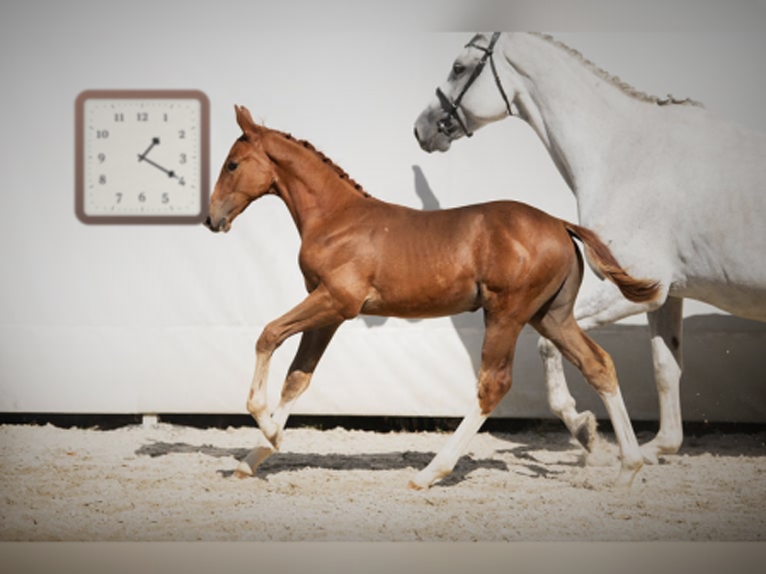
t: h=1 m=20
